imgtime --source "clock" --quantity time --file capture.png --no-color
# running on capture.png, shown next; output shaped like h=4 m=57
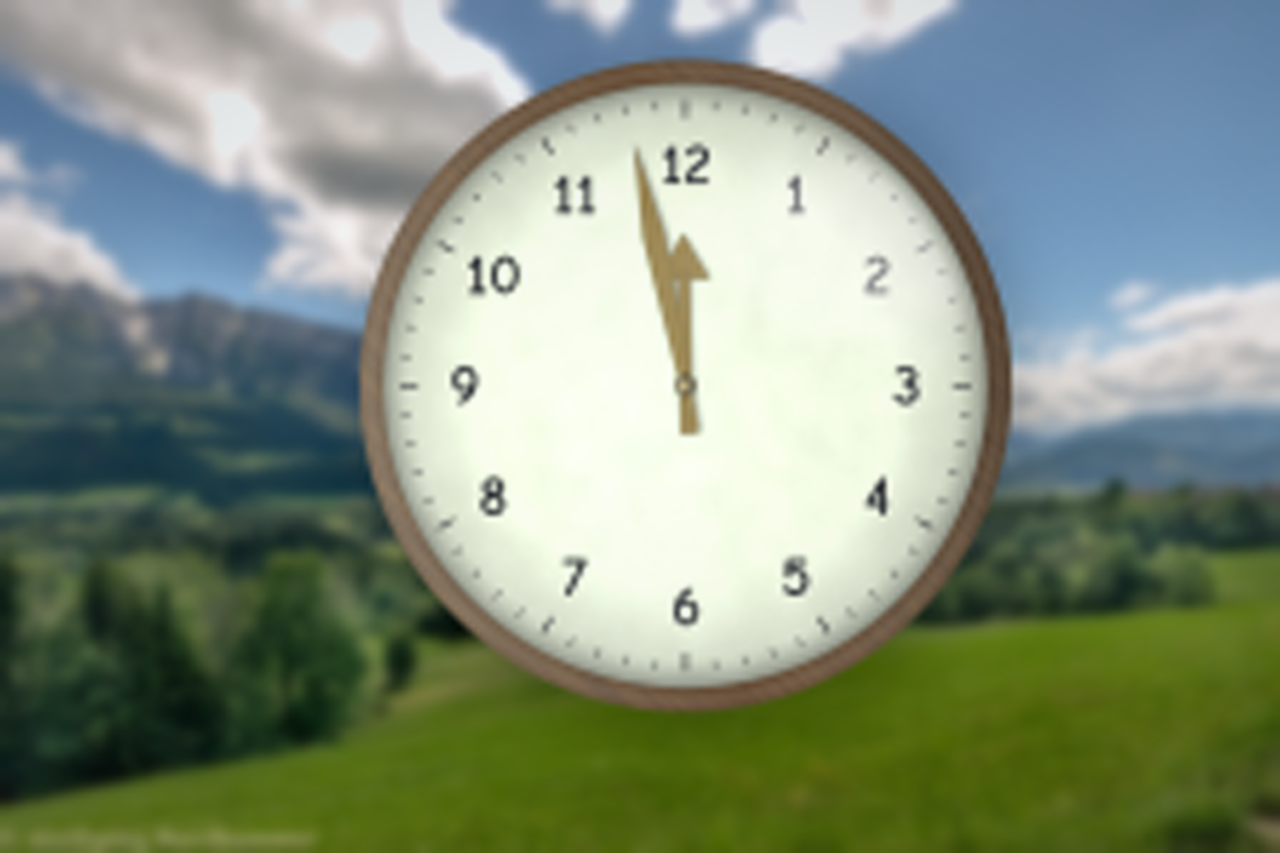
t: h=11 m=58
